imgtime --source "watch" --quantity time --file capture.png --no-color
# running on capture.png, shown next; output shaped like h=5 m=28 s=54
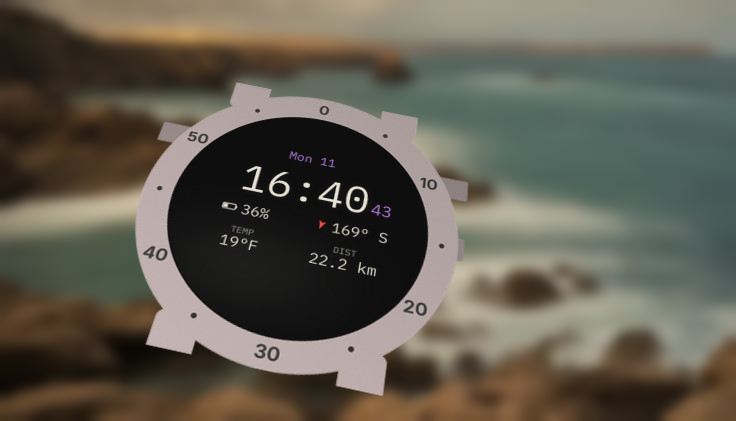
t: h=16 m=40 s=43
